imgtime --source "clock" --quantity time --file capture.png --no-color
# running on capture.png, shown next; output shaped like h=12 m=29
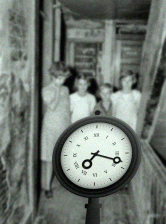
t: h=7 m=18
